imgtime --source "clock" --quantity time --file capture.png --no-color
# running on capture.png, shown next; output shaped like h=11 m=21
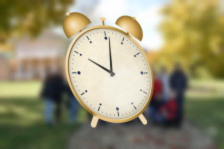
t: h=10 m=1
